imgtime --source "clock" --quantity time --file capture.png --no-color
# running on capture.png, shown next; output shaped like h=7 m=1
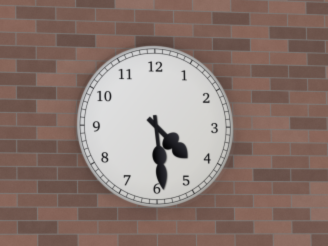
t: h=4 m=29
